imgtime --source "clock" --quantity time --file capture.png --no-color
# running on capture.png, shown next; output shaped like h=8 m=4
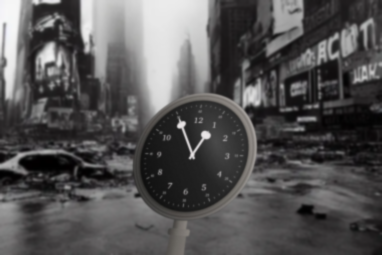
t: h=12 m=55
